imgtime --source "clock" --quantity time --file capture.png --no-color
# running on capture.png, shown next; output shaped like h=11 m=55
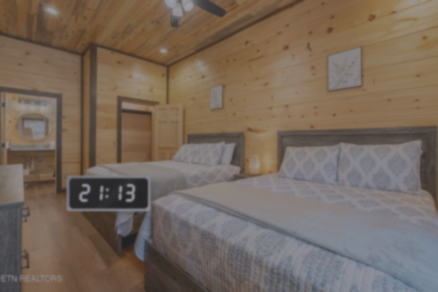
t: h=21 m=13
